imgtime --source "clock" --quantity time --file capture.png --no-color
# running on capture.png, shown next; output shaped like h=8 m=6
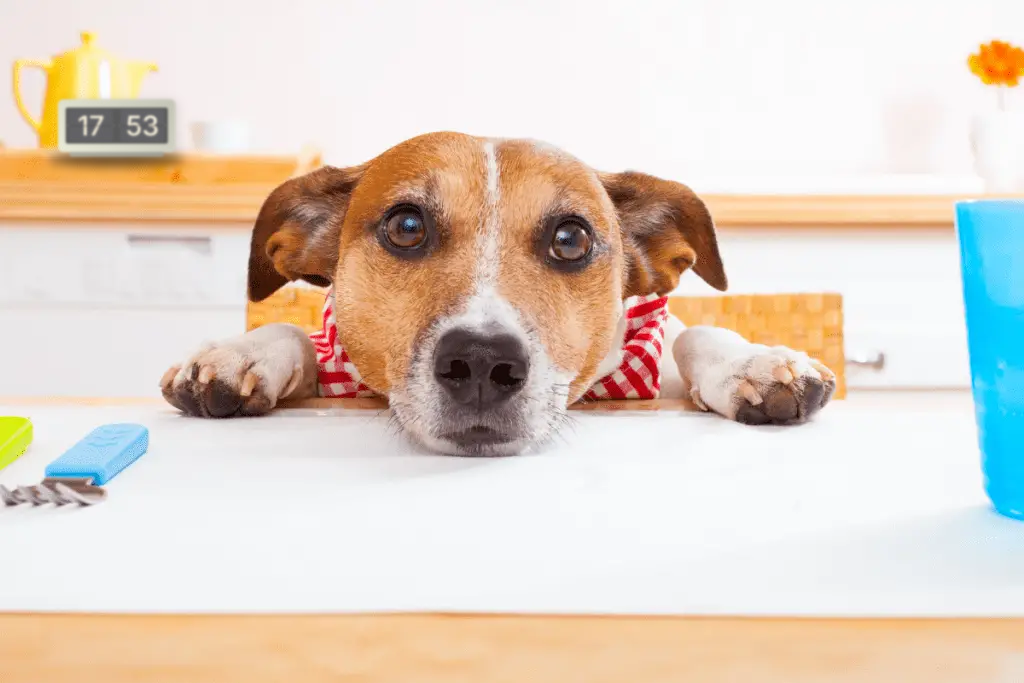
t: h=17 m=53
